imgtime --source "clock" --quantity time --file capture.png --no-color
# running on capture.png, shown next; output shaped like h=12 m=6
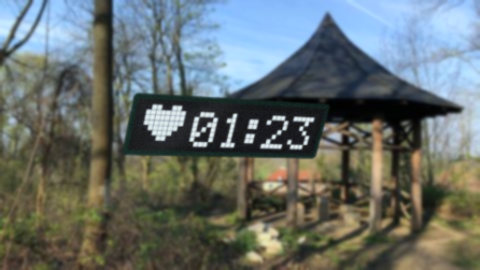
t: h=1 m=23
